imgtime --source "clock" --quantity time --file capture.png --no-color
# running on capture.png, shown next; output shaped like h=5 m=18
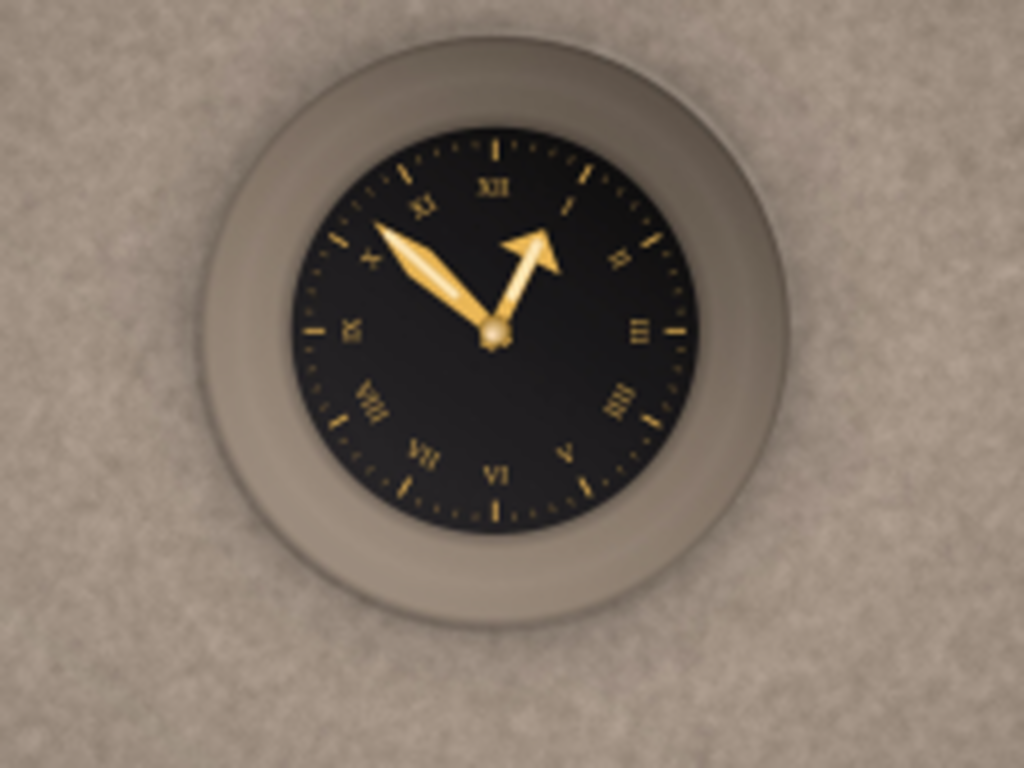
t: h=12 m=52
